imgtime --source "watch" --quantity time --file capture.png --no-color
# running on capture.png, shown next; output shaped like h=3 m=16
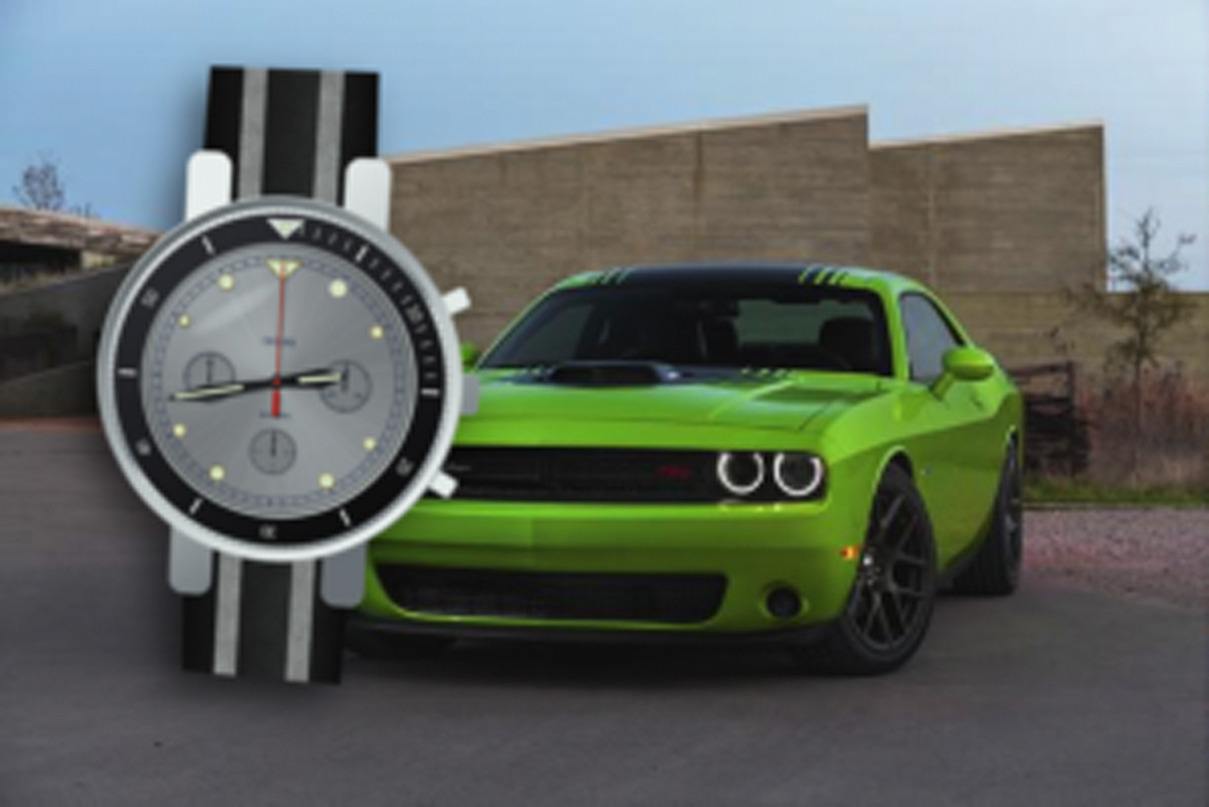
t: h=2 m=43
